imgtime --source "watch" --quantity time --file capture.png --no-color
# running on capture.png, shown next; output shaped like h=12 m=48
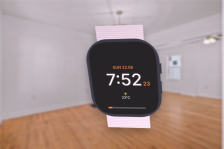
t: h=7 m=52
